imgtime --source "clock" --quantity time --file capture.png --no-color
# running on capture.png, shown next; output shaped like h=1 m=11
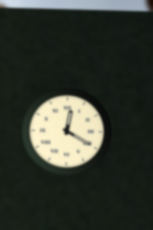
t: h=12 m=20
